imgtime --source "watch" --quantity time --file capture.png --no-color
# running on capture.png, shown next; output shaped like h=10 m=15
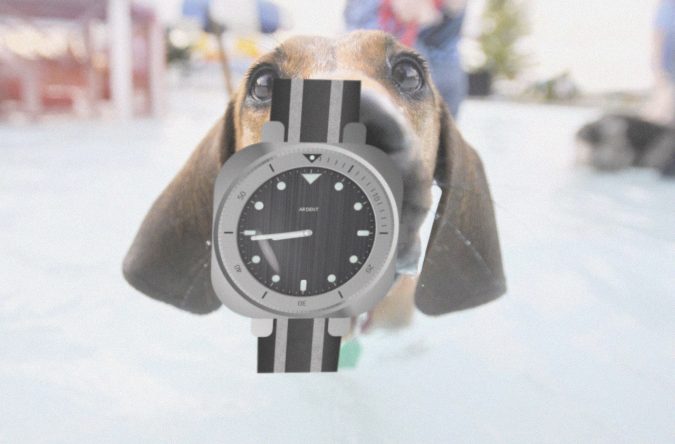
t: h=8 m=44
